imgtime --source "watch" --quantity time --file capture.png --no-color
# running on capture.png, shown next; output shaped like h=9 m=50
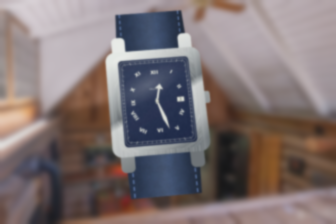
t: h=12 m=27
